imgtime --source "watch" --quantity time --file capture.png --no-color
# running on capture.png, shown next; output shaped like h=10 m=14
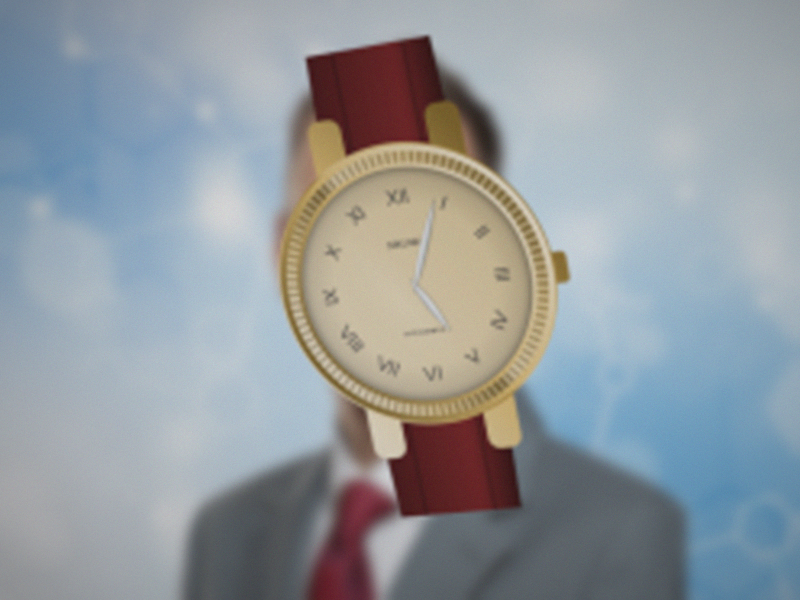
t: h=5 m=4
